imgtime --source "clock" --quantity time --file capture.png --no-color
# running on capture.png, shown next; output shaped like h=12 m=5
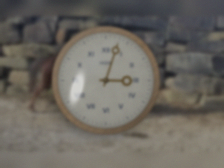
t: h=3 m=3
